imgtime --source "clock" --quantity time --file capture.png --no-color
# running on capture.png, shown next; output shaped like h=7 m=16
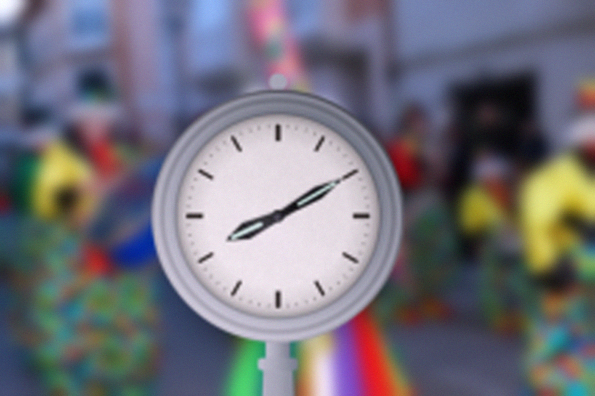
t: h=8 m=10
